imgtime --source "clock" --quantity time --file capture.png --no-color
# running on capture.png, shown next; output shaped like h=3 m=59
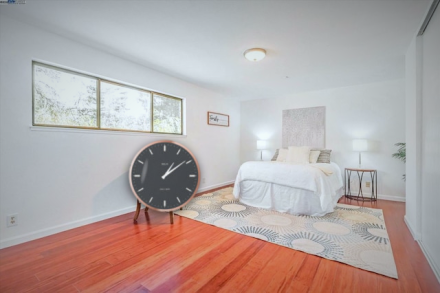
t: h=1 m=9
